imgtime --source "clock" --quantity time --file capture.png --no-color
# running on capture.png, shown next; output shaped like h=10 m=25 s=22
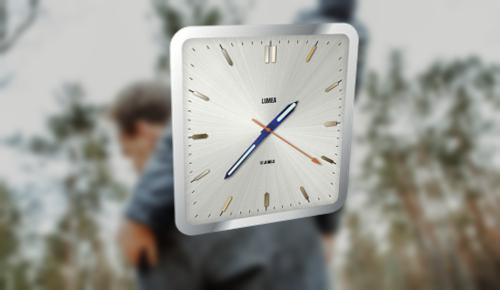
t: h=1 m=37 s=21
